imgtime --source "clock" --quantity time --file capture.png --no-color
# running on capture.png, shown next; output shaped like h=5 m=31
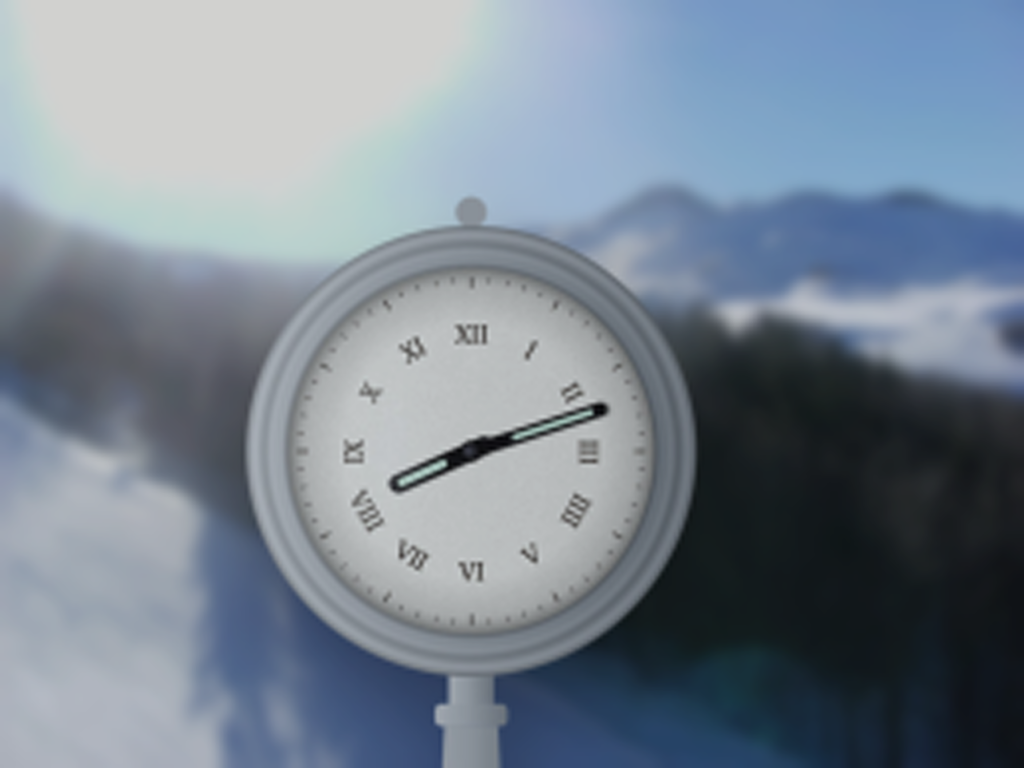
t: h=8 m=12
